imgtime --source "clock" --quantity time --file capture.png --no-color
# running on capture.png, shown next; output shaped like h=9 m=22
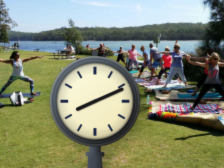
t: h=8 m=11
